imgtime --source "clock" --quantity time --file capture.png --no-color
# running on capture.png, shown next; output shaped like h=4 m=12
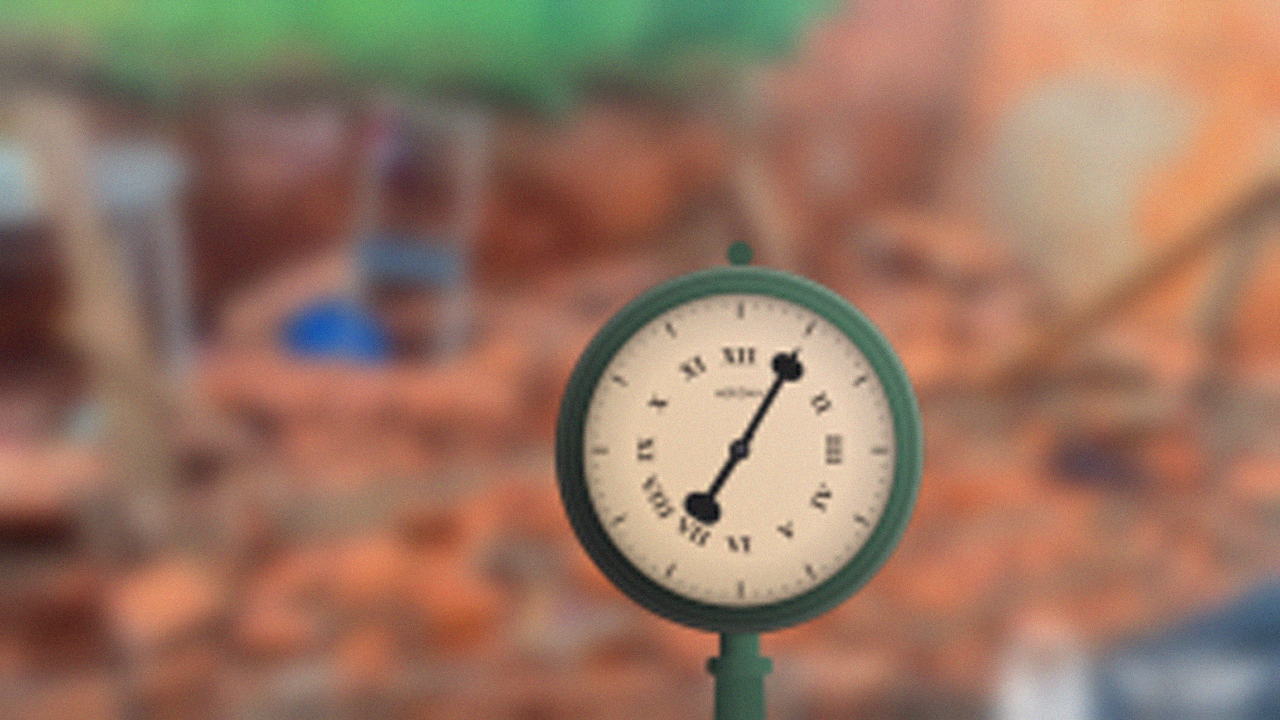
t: h=7 m=5
